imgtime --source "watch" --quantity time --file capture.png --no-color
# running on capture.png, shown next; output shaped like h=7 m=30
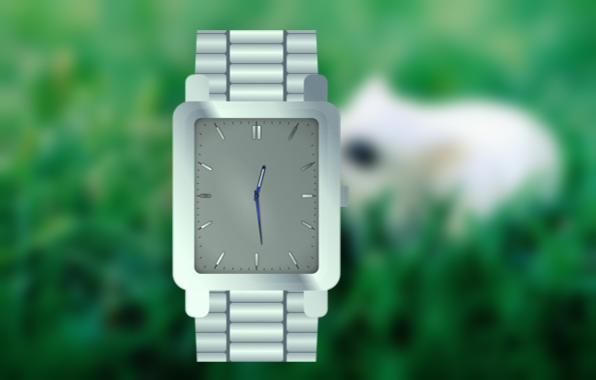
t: h=12 m=29
